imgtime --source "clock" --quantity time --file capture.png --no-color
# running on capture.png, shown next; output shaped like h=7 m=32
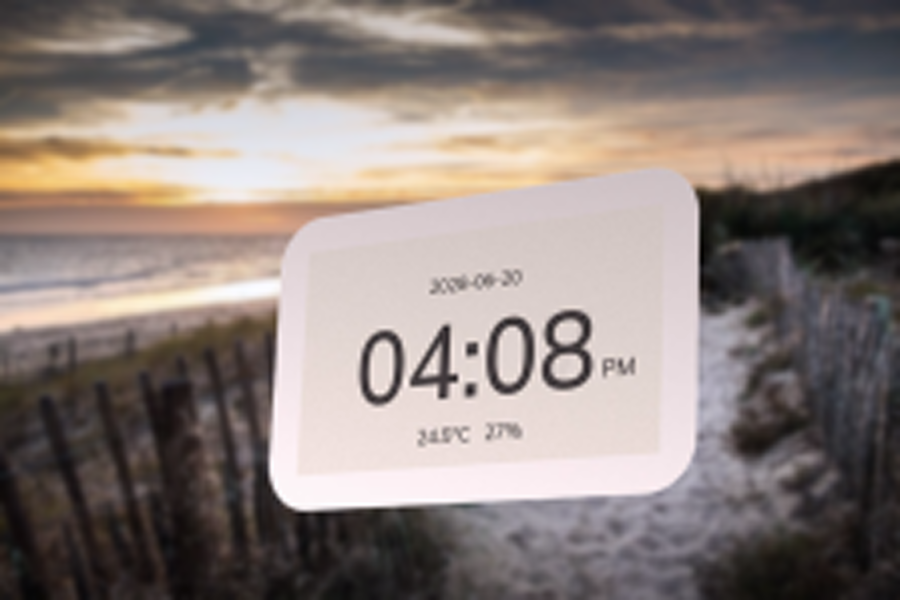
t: h=4 m=8
